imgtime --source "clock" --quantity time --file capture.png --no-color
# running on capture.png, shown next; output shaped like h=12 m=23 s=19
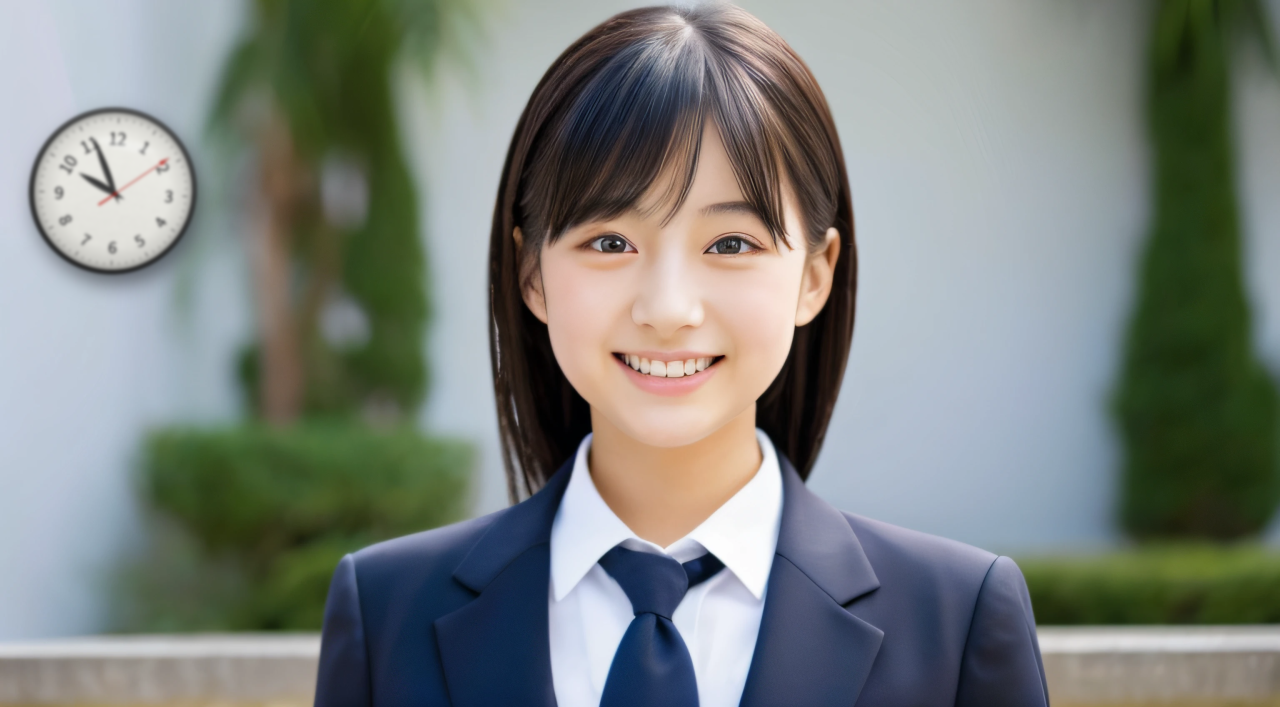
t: h=9 m=56 s=9
